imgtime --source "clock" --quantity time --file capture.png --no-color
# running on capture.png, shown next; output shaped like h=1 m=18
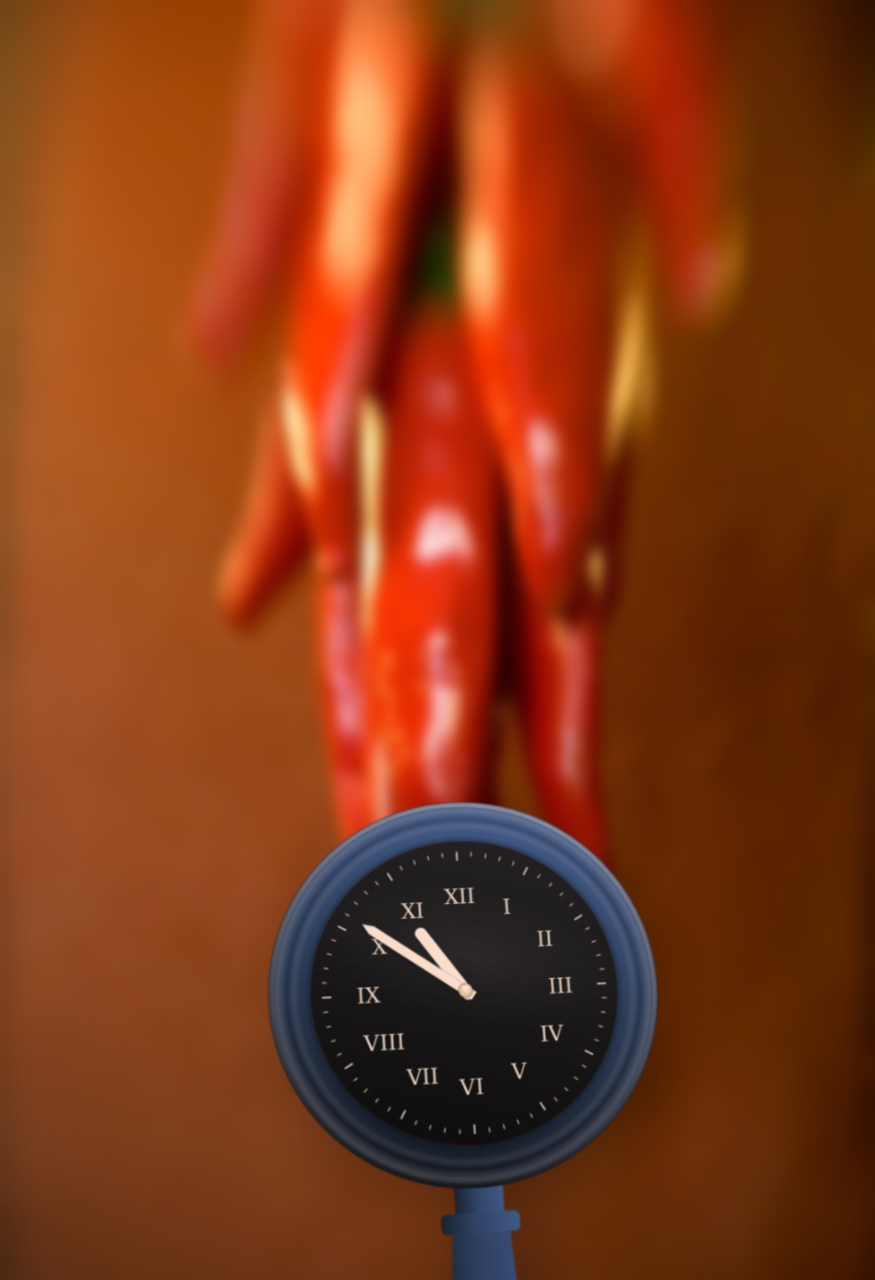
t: h=10 m=51
